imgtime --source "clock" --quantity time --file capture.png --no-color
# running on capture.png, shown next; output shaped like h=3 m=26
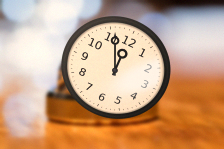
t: h=11 m=56
